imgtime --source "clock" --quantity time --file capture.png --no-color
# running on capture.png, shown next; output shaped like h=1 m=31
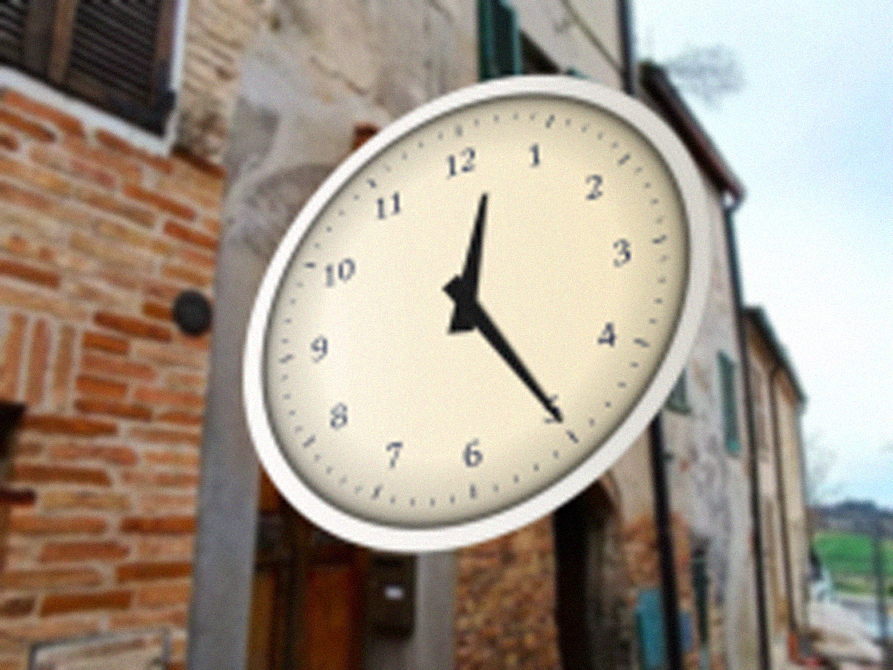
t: h=12 m=25
